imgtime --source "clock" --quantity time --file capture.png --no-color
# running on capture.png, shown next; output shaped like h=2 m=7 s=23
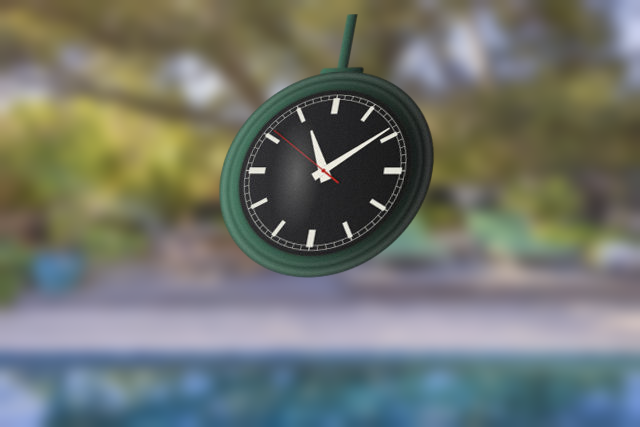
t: h=11 m=8 s=51
